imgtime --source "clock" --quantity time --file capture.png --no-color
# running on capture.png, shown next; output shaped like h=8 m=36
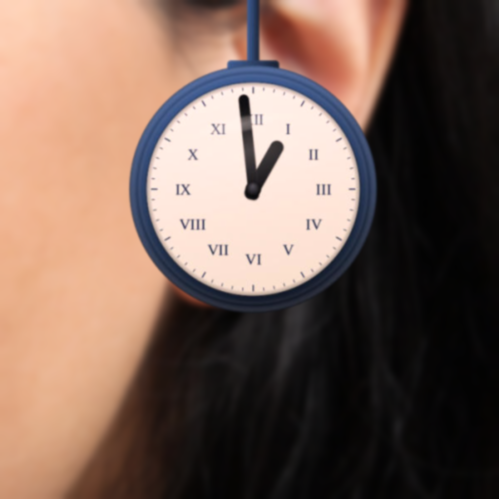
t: h=12 m=59
